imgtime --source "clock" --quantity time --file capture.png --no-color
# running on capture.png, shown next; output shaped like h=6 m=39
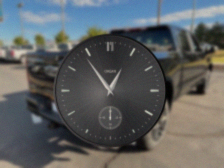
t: h=12 m=54
